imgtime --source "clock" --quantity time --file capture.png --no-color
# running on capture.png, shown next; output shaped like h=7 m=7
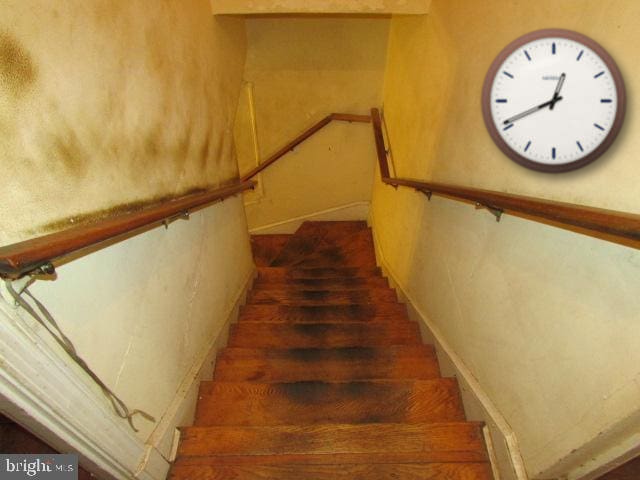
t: h=12 m=41
